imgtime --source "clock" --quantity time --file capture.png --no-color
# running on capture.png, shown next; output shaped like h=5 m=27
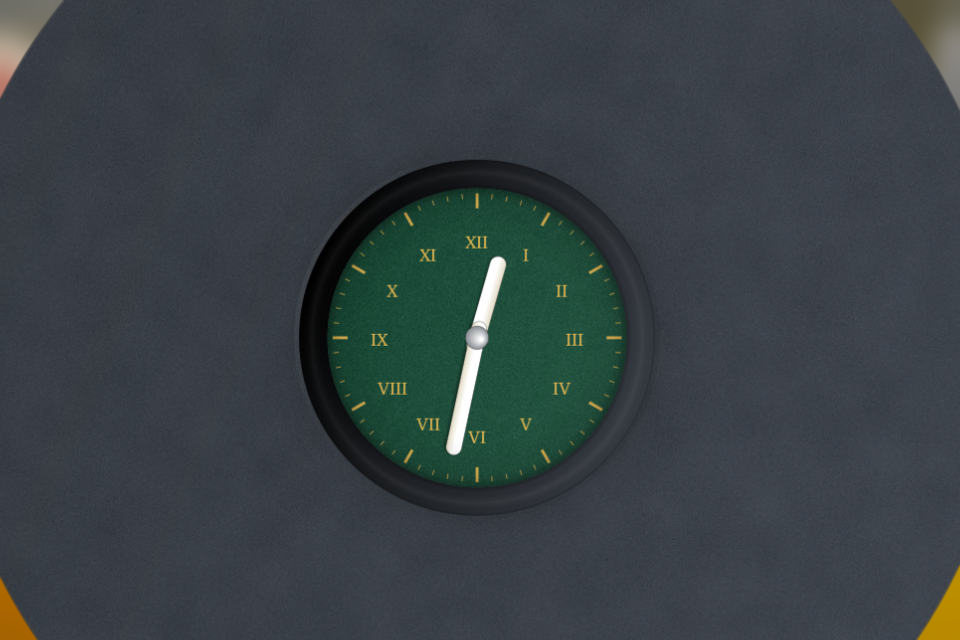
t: h=12 m=32
